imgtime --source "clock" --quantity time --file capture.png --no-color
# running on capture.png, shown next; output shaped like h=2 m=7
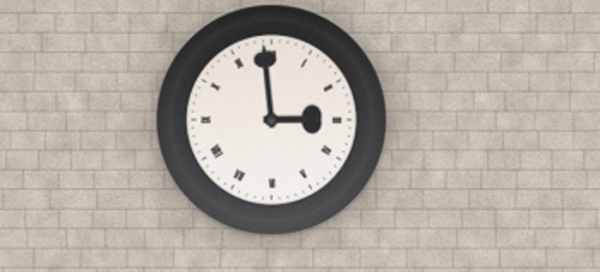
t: h=2 m=59
